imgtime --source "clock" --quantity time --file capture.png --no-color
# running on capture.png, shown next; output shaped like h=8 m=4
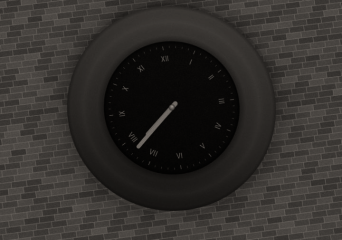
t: h=7 m=38
